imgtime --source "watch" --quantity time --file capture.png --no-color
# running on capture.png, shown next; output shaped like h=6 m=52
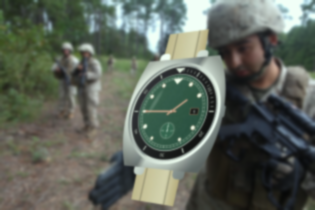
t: h=1 m=45
